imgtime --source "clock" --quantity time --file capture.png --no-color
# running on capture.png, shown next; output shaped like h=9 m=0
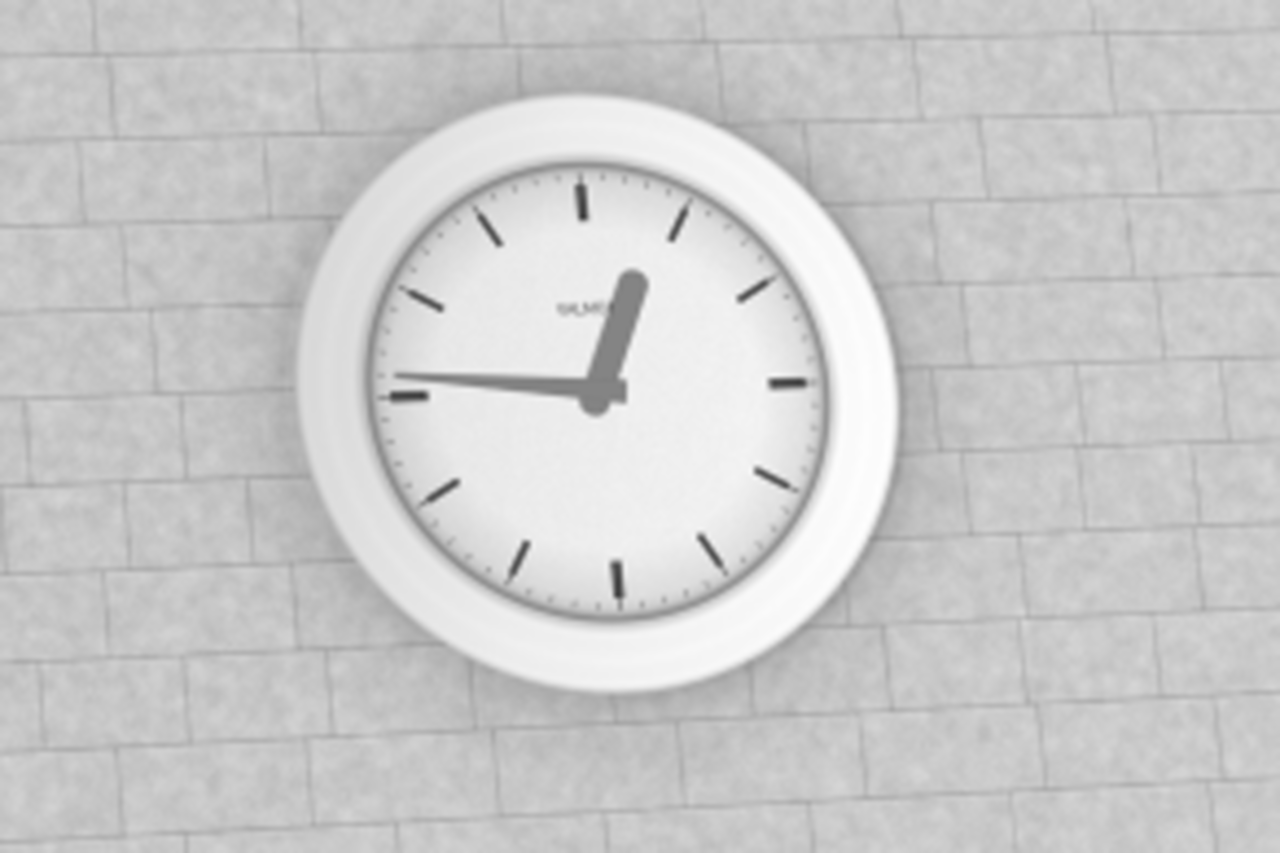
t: h=12 m=46
